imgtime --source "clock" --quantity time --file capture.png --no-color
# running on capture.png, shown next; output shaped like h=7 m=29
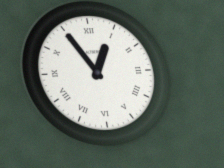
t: h=12 m=55
